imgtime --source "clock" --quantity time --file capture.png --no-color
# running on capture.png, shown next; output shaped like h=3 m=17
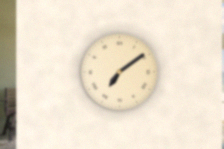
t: h=7 m=9
